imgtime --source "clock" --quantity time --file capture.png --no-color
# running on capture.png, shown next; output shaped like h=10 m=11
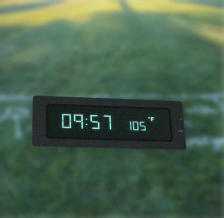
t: h=9 m=57
